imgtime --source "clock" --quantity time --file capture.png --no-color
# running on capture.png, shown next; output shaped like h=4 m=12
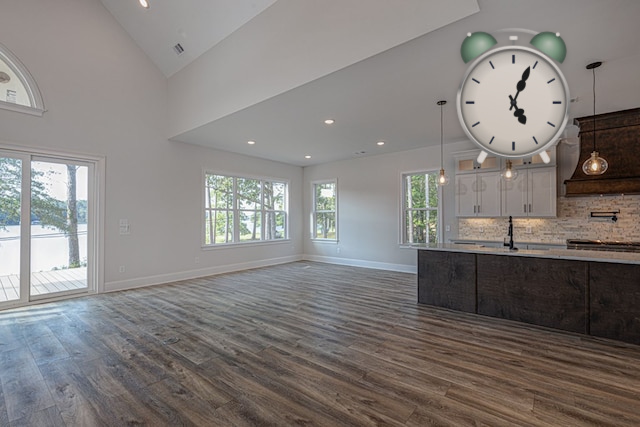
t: h=5 m=4
